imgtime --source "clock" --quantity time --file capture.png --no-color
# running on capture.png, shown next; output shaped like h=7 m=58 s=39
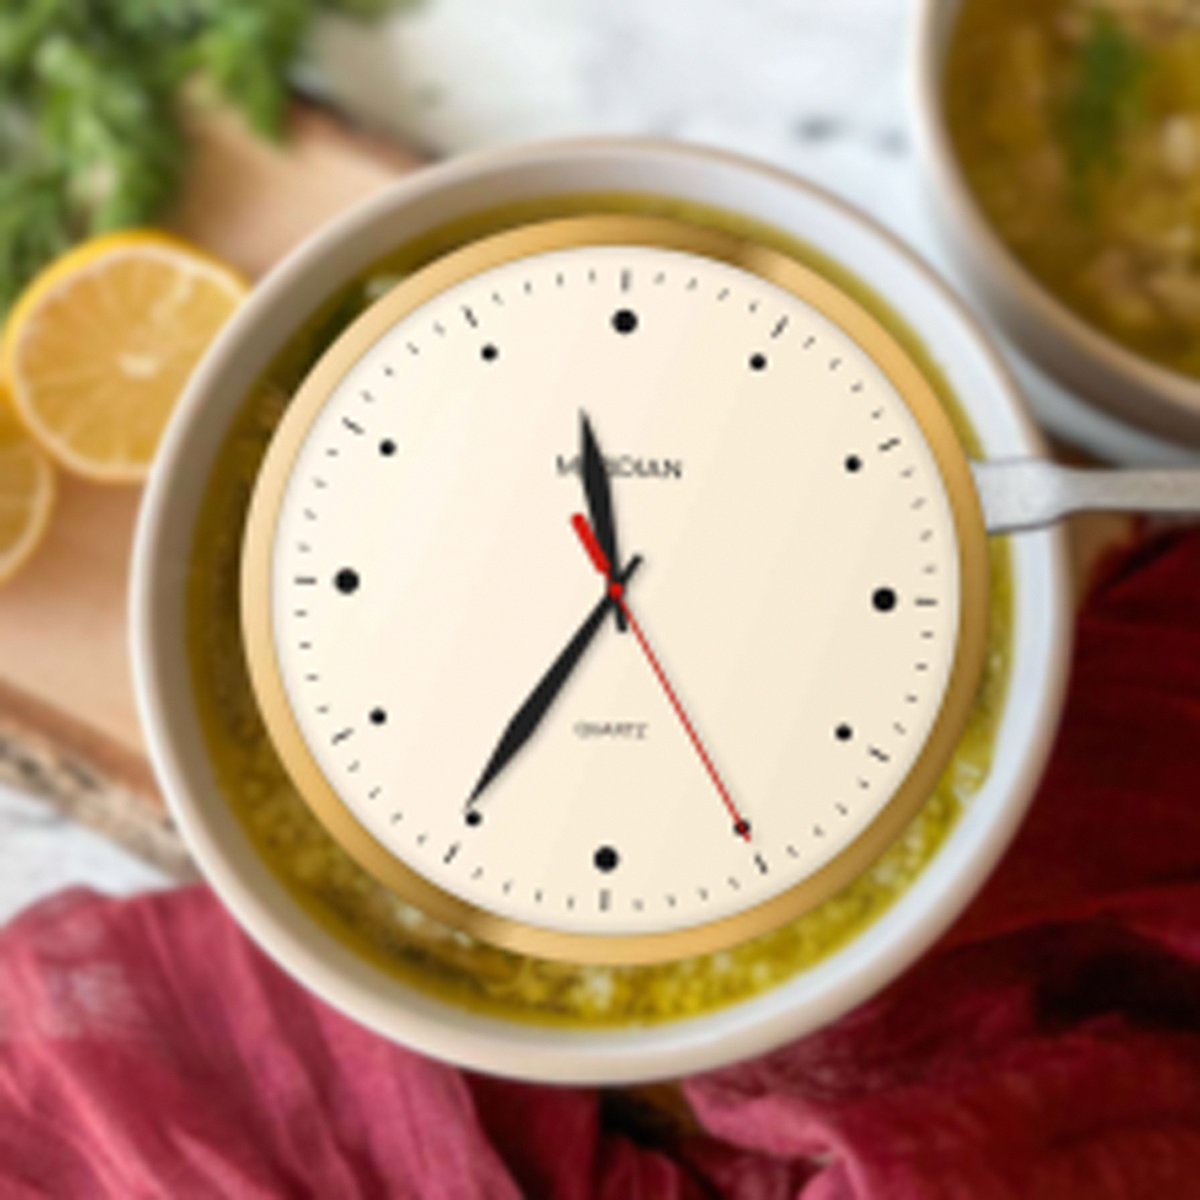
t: h=11 m=35 s=25
